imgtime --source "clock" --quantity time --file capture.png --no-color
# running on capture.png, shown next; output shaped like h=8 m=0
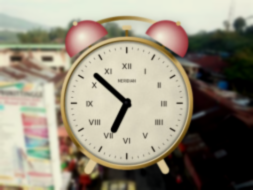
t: h=6 m=52
